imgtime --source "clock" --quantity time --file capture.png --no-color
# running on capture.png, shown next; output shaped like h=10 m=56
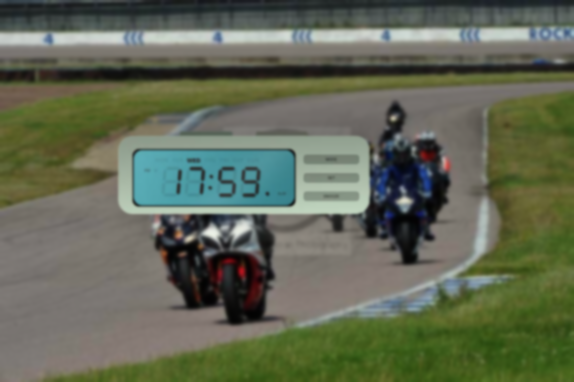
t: h=17 m=59
